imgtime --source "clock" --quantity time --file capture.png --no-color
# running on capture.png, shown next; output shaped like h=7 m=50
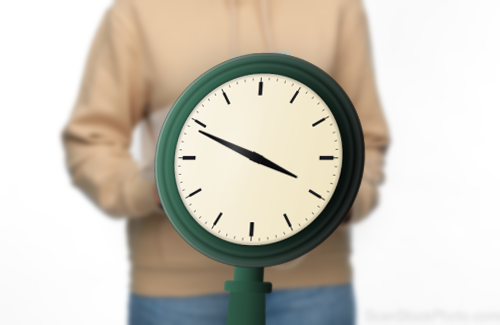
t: h=3 m=49
